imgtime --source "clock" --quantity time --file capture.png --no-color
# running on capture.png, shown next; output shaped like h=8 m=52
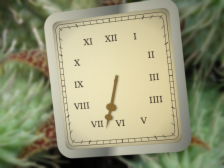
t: h=6 m=33
